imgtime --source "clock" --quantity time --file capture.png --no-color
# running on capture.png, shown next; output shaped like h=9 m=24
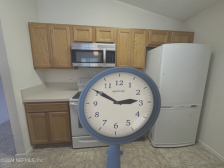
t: h=2 m=50
